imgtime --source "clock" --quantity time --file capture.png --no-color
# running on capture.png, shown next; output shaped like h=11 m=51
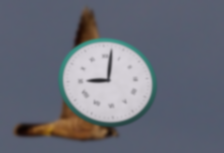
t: h=9 m=2
